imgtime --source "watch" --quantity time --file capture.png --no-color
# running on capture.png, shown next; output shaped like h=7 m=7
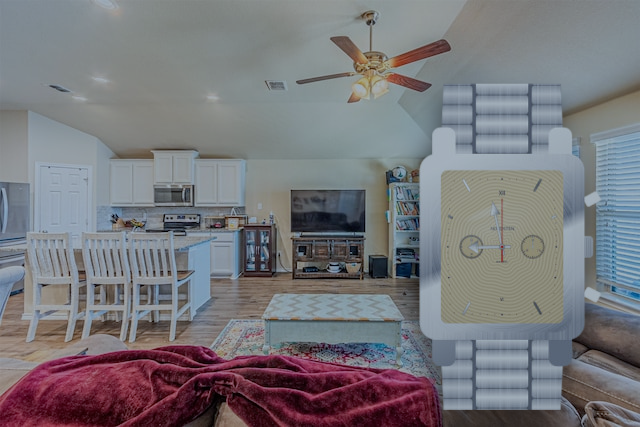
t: h=8 m=58
